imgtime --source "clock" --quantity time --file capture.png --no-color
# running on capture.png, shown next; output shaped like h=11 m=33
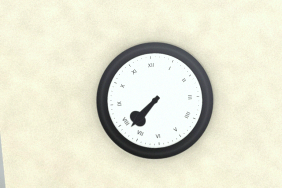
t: h=7 m=38
